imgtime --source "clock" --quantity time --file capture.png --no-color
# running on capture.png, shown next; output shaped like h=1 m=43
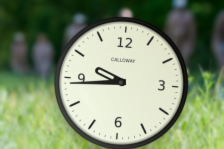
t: h=9 m=44
